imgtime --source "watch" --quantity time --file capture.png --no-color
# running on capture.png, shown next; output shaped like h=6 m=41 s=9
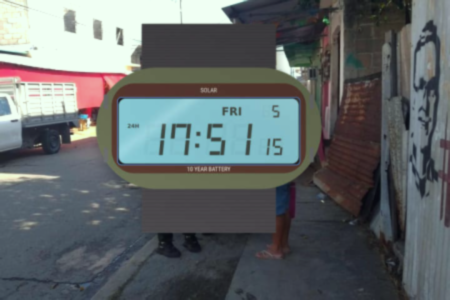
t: h=17 m=51 s=15
